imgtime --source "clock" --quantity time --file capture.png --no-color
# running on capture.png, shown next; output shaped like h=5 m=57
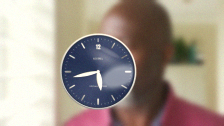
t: h=5 m=43
